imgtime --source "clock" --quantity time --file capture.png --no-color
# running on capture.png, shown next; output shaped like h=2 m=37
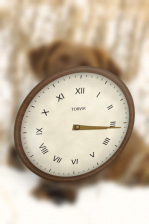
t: h=3 m=16
